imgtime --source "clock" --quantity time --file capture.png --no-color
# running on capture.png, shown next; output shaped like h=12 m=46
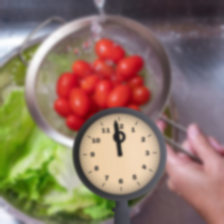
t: h=11 m=59
